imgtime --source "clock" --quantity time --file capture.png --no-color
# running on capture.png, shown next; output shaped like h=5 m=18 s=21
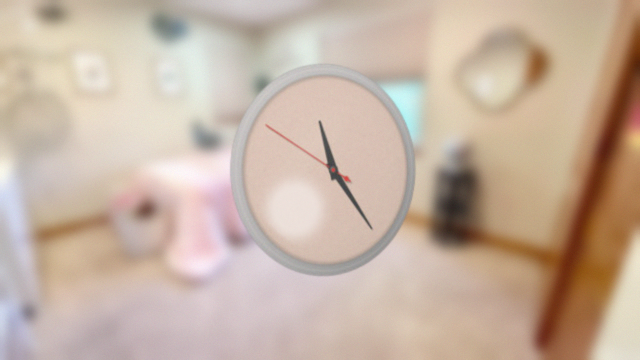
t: h=11 m=23 s=50
